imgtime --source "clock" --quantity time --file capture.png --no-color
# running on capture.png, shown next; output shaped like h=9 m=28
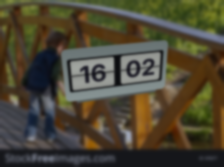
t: h=16 m=2
